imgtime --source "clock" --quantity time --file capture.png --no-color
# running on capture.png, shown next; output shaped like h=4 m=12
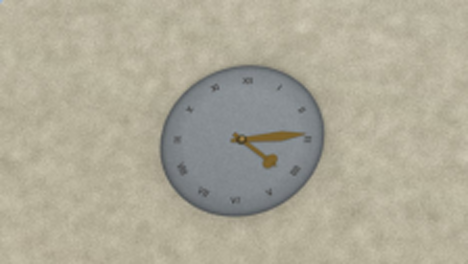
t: h=4 m=14
